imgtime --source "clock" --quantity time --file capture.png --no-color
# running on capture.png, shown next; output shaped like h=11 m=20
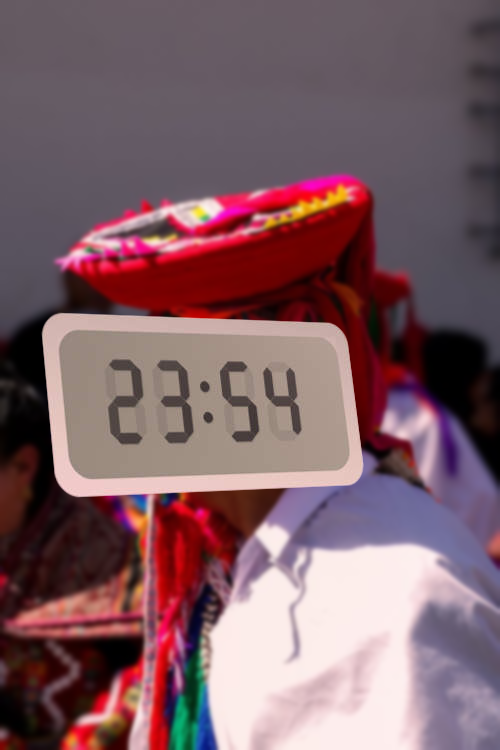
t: h=23 m=54
